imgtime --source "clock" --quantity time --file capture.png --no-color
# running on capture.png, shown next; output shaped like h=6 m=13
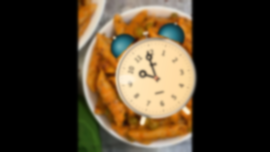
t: h=9 m=59
